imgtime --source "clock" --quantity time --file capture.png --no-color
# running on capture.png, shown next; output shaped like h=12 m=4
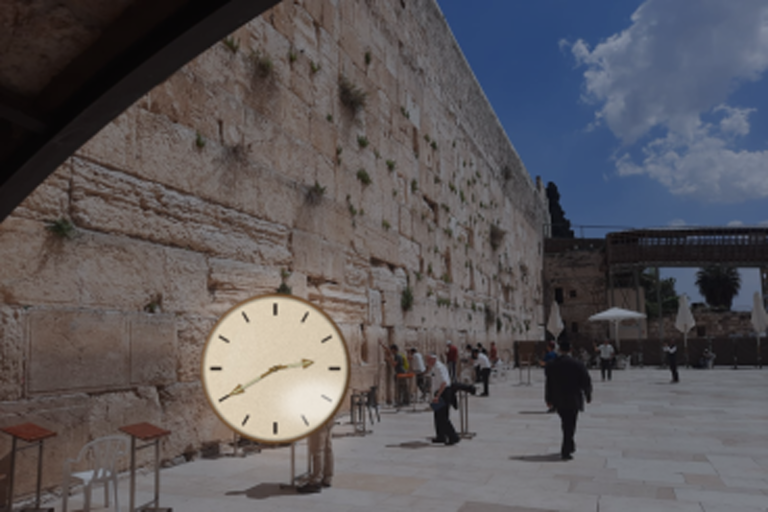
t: h=2 m=40
